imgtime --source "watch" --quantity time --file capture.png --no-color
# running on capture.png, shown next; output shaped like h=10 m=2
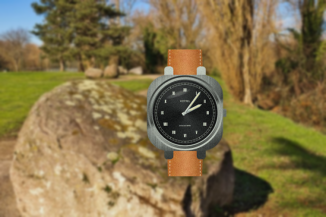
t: h=2 m=6
